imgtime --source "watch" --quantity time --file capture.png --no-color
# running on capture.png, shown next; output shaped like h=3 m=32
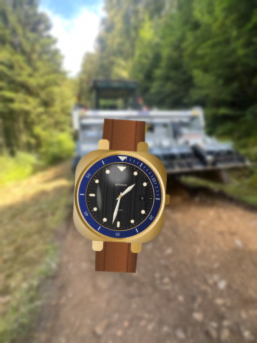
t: h=1 m=32
